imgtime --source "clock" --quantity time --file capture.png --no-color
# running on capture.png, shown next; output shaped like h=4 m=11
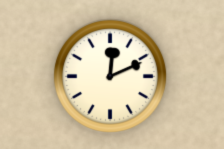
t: h=12 m=11
